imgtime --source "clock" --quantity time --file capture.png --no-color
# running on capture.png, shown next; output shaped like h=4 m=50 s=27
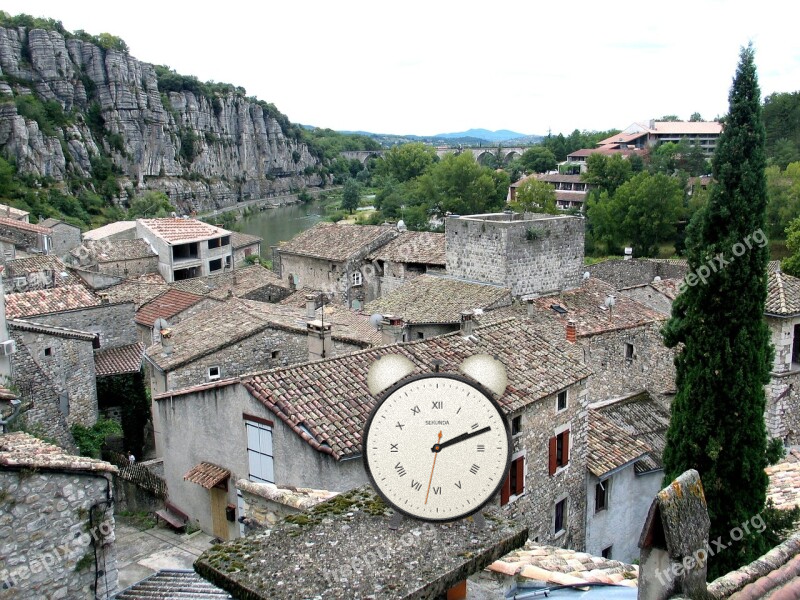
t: h=2 m=11 s=32
